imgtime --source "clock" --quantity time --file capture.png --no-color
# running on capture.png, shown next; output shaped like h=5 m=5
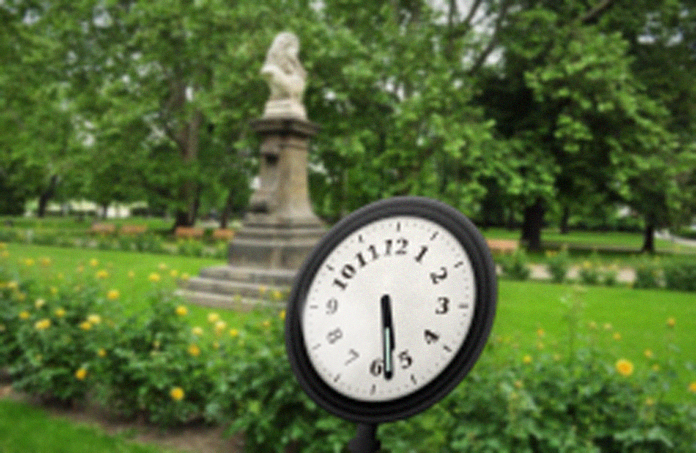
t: h=5 m=28
